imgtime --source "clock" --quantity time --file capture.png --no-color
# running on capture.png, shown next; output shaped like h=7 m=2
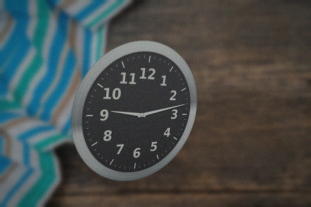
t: h=9 m=13
